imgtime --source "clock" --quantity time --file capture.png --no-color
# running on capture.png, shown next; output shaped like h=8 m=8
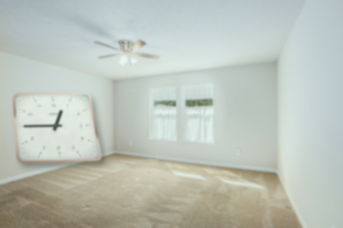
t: h=12 m=45
